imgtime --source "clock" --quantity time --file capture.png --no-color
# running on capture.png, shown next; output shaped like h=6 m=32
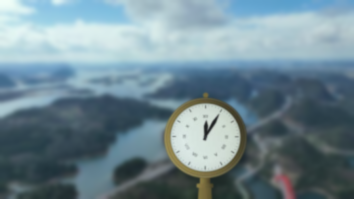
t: h=12 m=5
